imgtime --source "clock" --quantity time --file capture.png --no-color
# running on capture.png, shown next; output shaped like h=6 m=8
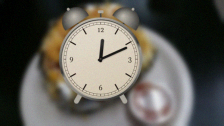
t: h=12 m=11
